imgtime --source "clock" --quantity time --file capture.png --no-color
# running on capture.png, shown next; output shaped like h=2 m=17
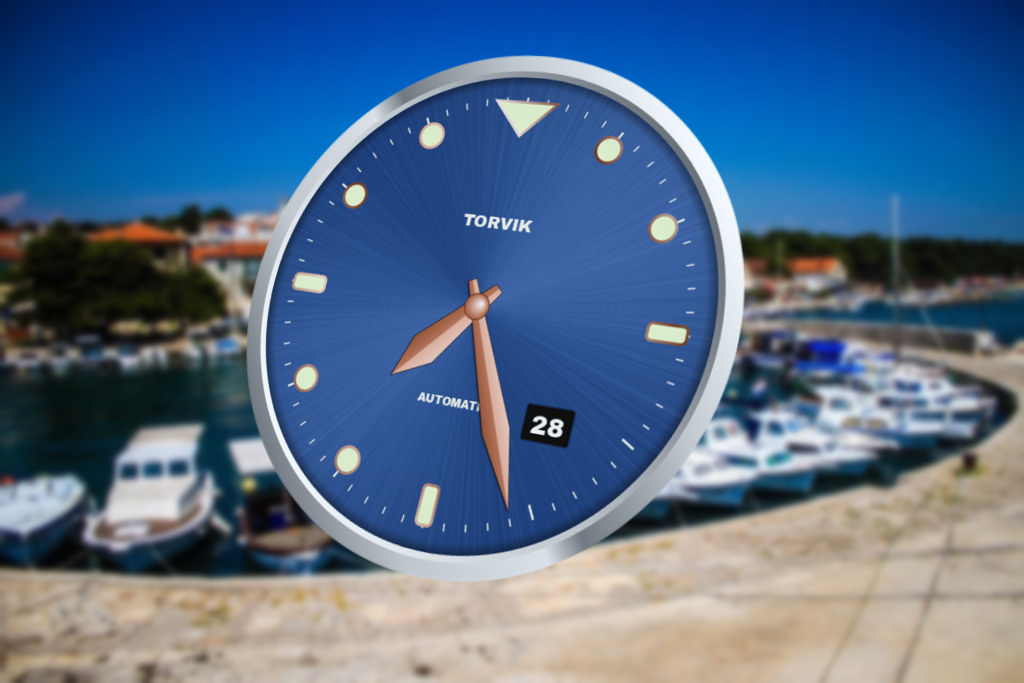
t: h=7 m=26
